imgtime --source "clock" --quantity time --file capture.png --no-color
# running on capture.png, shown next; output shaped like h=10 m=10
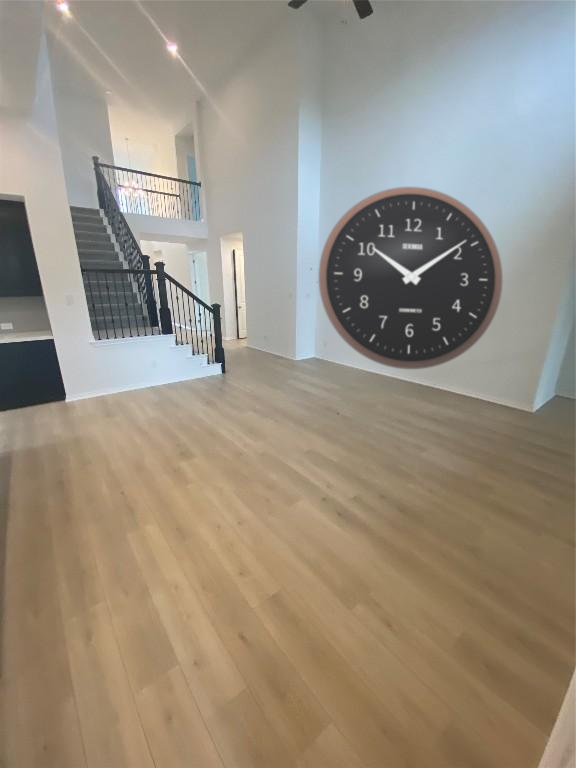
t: h=10 m=9
